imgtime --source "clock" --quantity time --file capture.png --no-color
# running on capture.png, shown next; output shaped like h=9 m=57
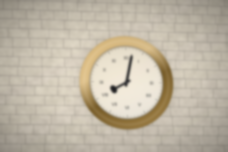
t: h=8 m=2
